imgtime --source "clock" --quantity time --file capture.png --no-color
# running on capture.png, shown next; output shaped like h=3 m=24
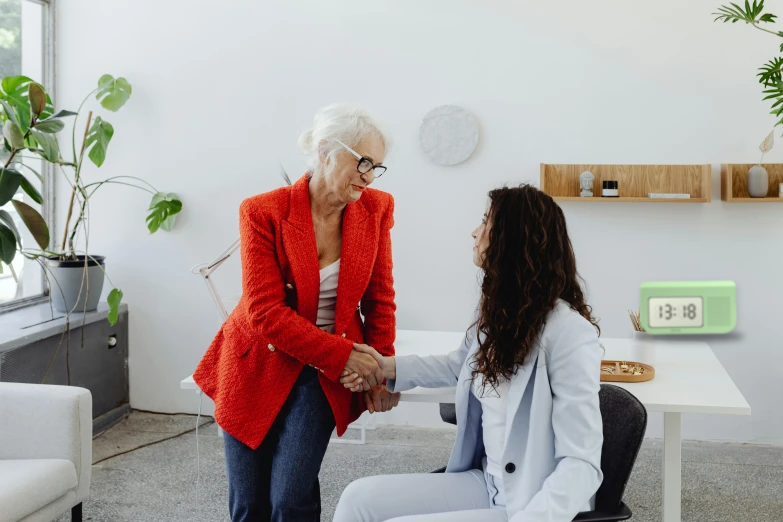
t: h=13 m=18
